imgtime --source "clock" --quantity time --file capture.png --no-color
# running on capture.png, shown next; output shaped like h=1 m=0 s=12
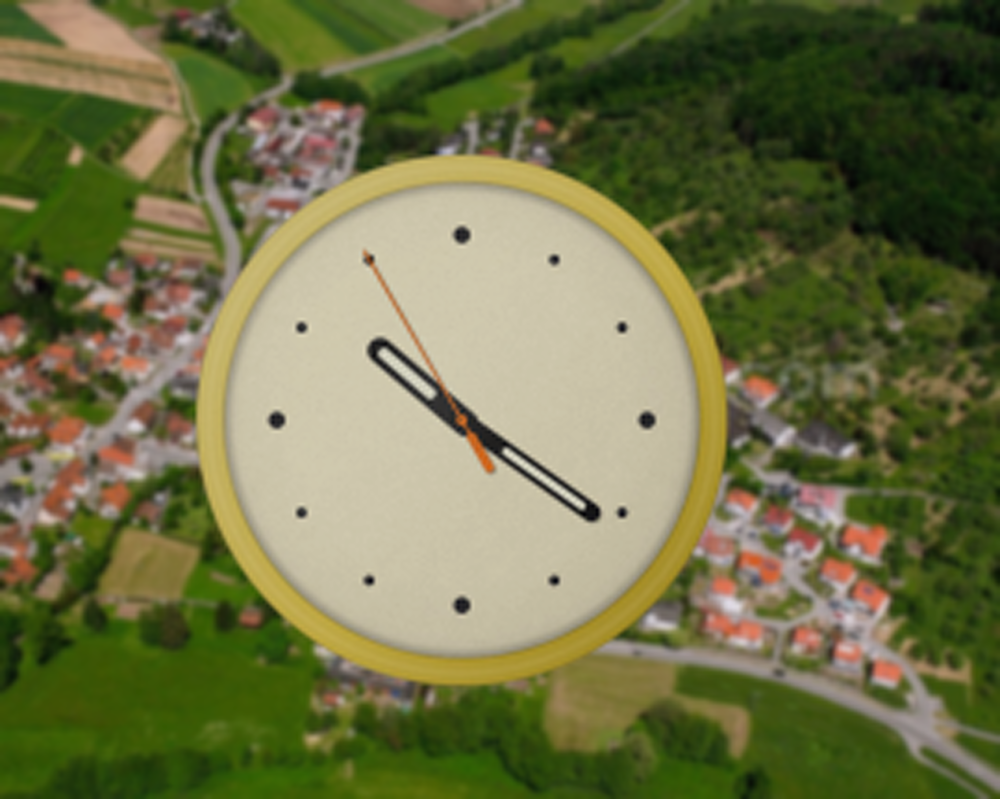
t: h=10 m=20 s=55
